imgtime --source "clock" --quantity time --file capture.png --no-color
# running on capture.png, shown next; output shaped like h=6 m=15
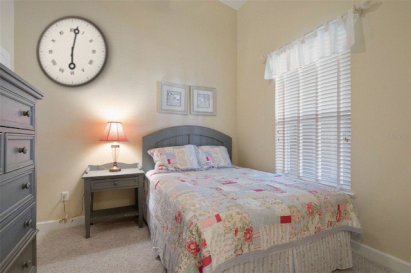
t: h=6 m=2
